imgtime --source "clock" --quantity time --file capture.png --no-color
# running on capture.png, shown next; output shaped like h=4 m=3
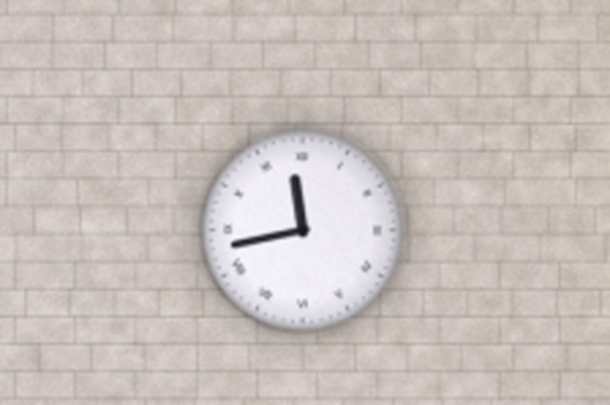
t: h=11 m=43
